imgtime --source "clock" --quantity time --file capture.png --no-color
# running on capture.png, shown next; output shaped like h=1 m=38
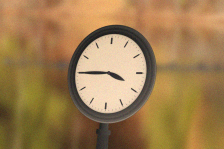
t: h=3 m=45
